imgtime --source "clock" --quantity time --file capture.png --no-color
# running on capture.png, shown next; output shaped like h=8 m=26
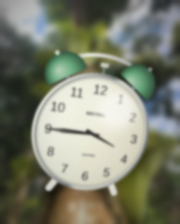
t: h=3 m=45
